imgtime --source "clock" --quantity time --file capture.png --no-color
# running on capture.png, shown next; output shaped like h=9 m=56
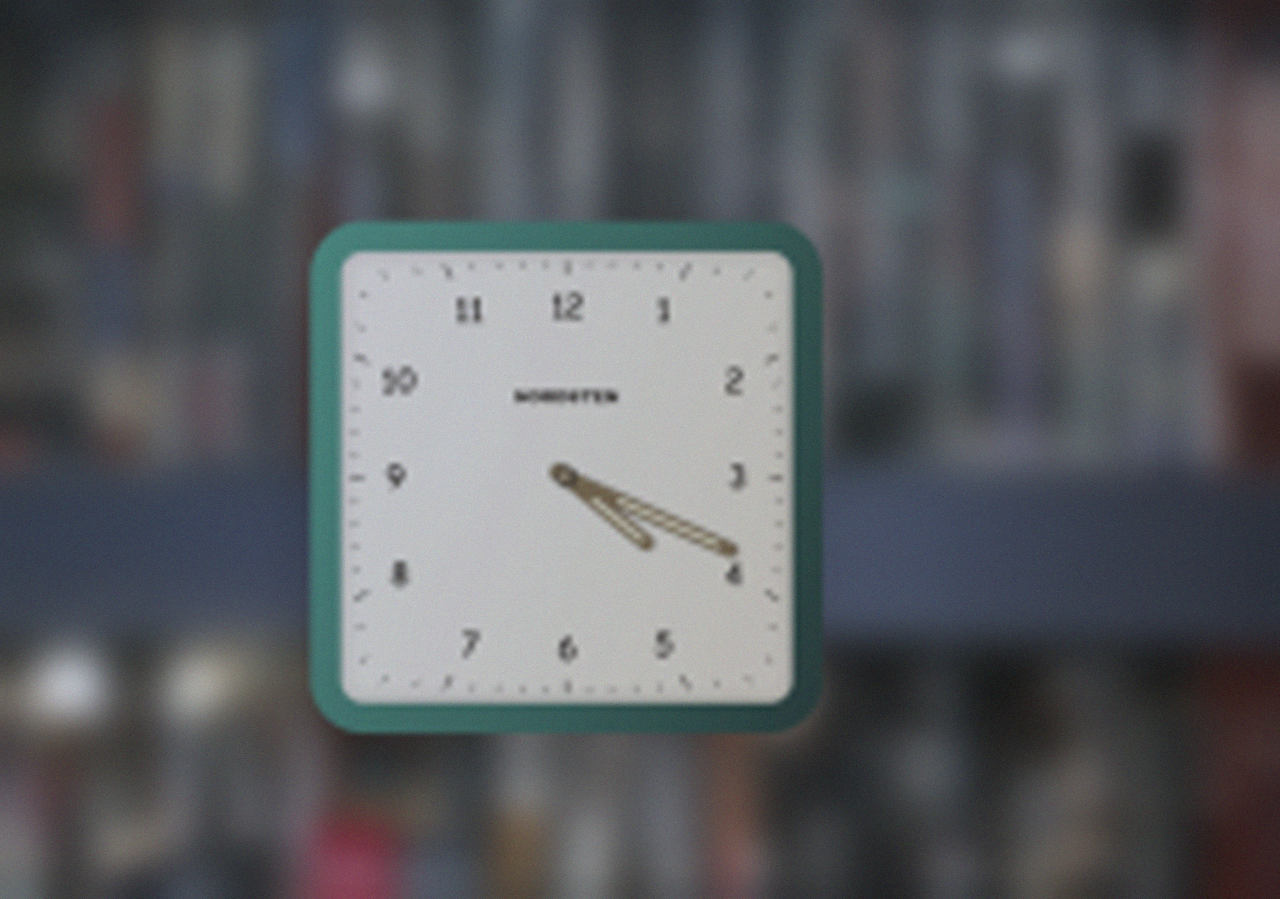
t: h=4 m=19
